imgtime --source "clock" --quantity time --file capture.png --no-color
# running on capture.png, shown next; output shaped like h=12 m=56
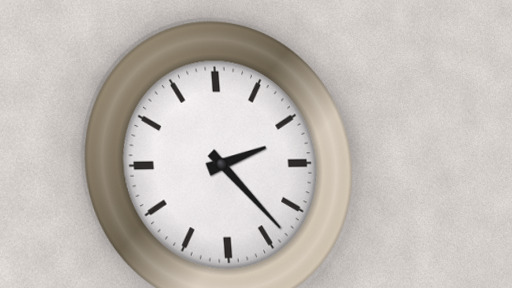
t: h=2 m=23
